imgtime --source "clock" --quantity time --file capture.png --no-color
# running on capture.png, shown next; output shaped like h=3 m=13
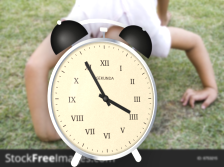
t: h=3 m=55
